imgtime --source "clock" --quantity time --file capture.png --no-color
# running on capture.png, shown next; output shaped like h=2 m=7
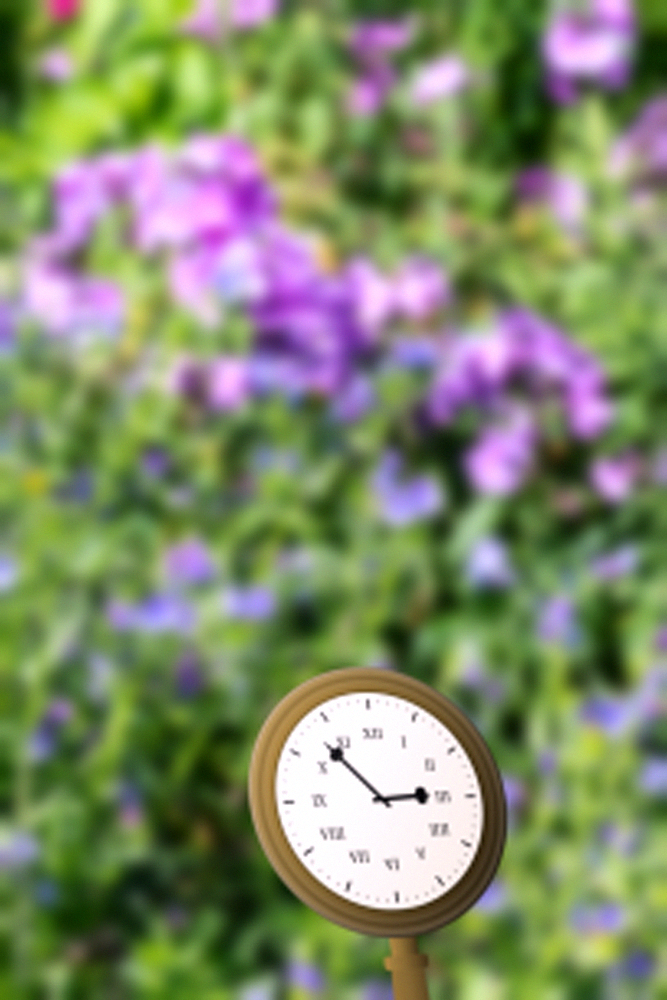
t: h=2 m=53
